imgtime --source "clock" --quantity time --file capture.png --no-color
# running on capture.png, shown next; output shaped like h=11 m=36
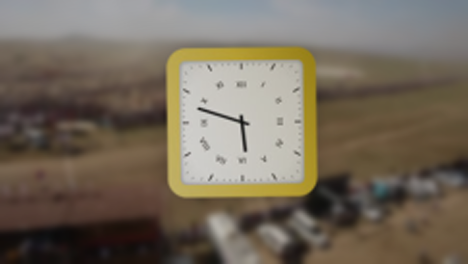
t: h=5 m=48
